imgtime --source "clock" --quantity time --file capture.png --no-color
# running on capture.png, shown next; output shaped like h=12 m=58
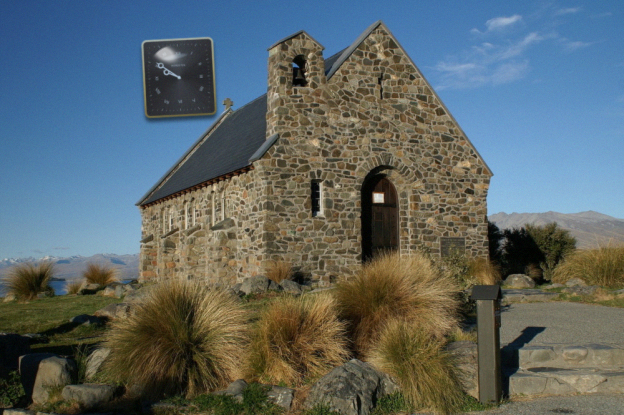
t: h=9 m=51
